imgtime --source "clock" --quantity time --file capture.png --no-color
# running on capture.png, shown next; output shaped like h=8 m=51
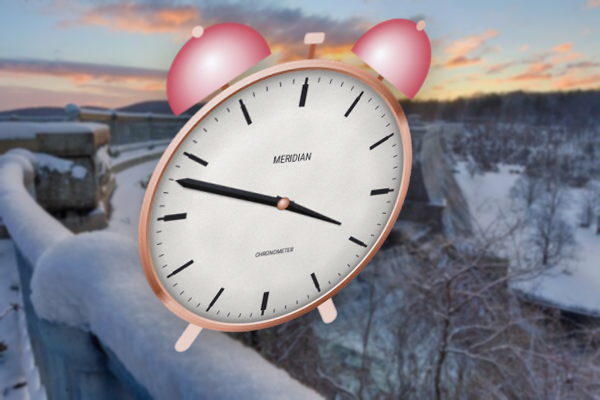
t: h=3 m=48
